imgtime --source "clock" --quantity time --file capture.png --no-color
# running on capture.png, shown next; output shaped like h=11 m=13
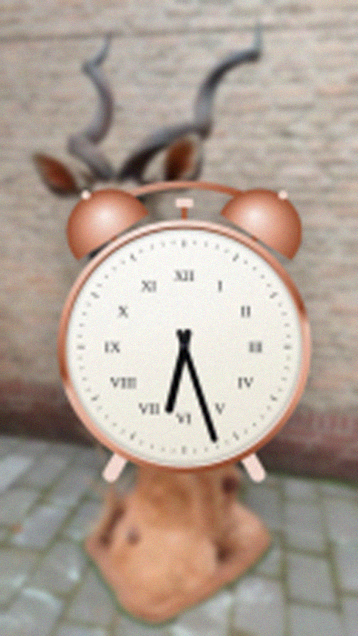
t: h=6 m=27
